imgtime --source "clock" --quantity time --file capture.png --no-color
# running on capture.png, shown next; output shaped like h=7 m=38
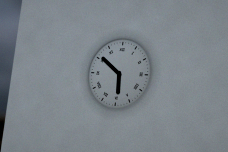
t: h=5 m=51
